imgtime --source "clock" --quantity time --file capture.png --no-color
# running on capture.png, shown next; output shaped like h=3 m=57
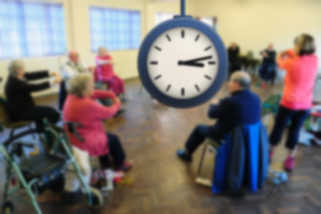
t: h=3 m=13
